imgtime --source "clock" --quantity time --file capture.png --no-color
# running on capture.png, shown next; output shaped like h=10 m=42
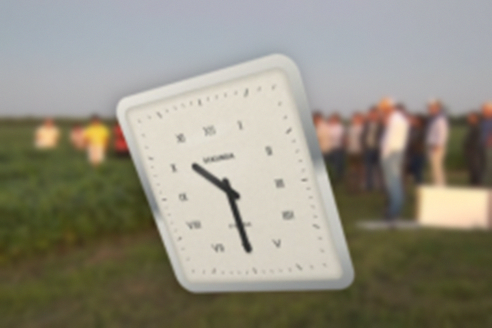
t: h=10 m=30
